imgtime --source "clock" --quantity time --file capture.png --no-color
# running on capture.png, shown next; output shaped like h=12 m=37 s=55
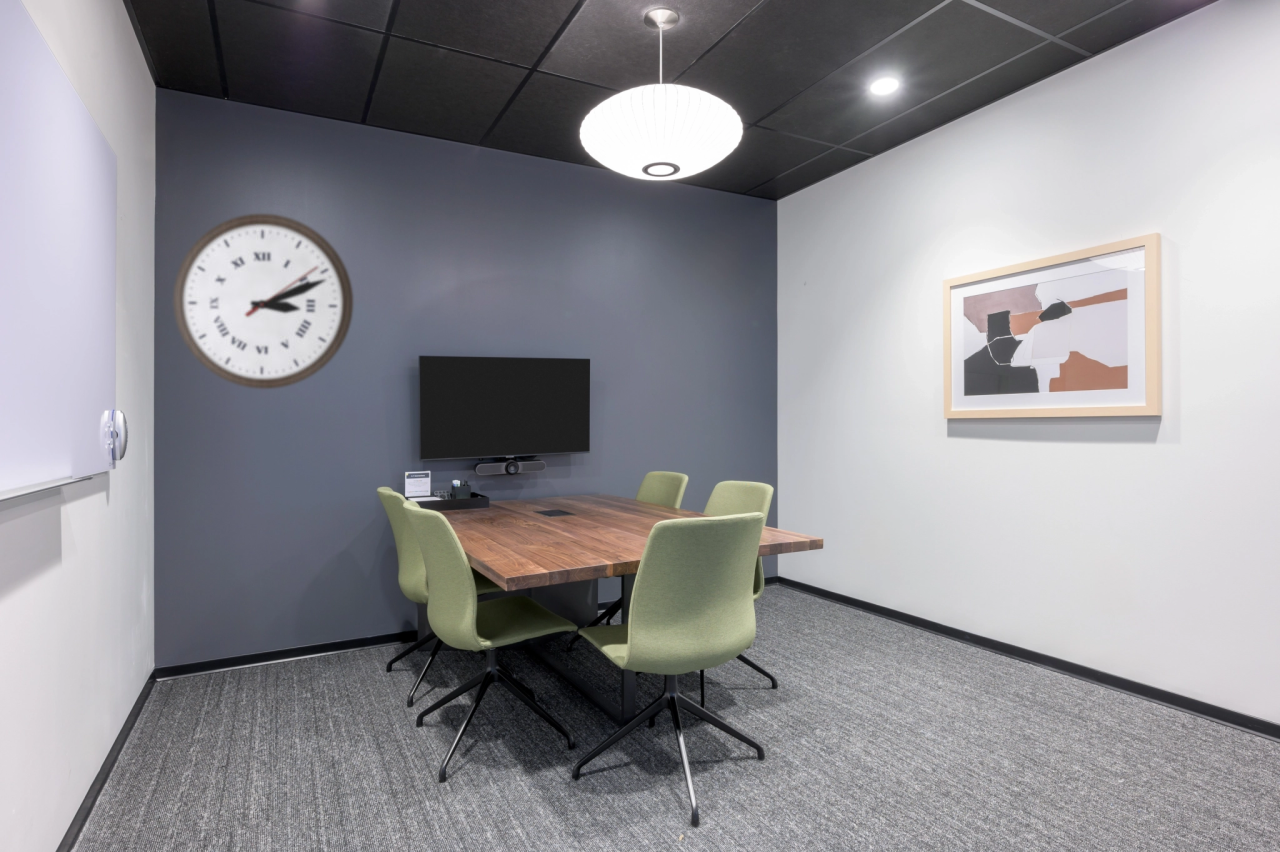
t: h=3 m=11 s=9
